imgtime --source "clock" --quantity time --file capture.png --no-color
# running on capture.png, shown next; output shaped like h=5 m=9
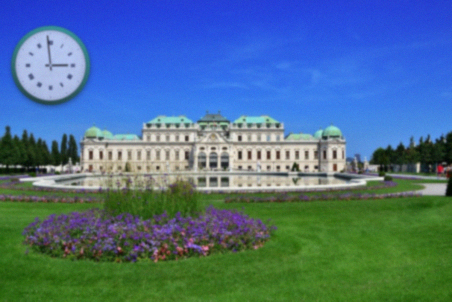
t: h=2 m=59
